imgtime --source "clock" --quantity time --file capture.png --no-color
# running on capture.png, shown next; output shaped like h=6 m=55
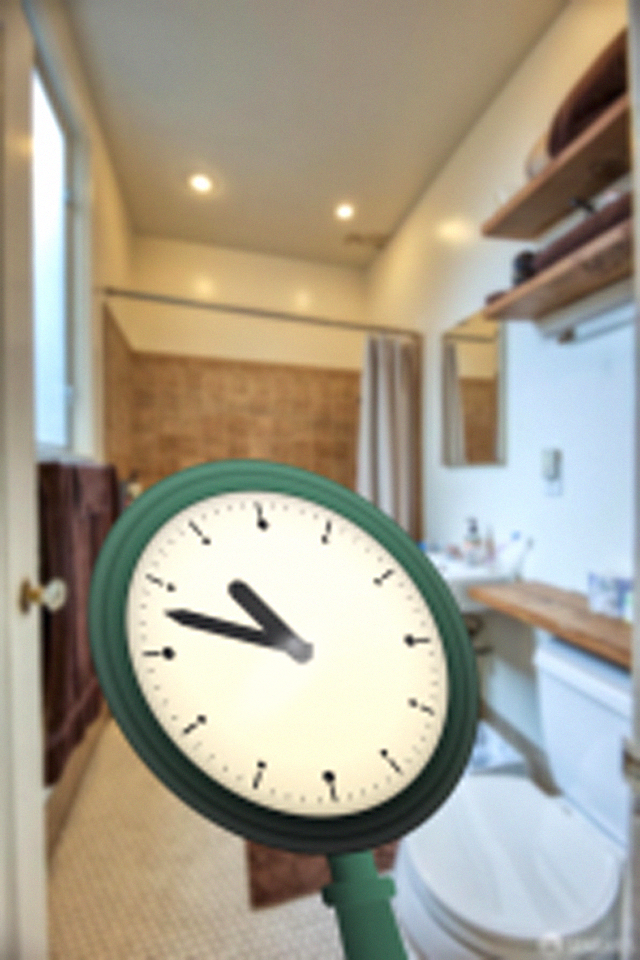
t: h=10 m=48
